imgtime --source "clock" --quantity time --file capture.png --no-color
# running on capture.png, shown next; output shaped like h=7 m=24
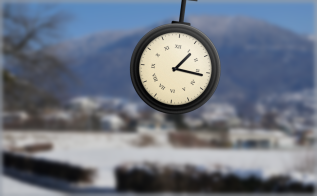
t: h=1 m=16
